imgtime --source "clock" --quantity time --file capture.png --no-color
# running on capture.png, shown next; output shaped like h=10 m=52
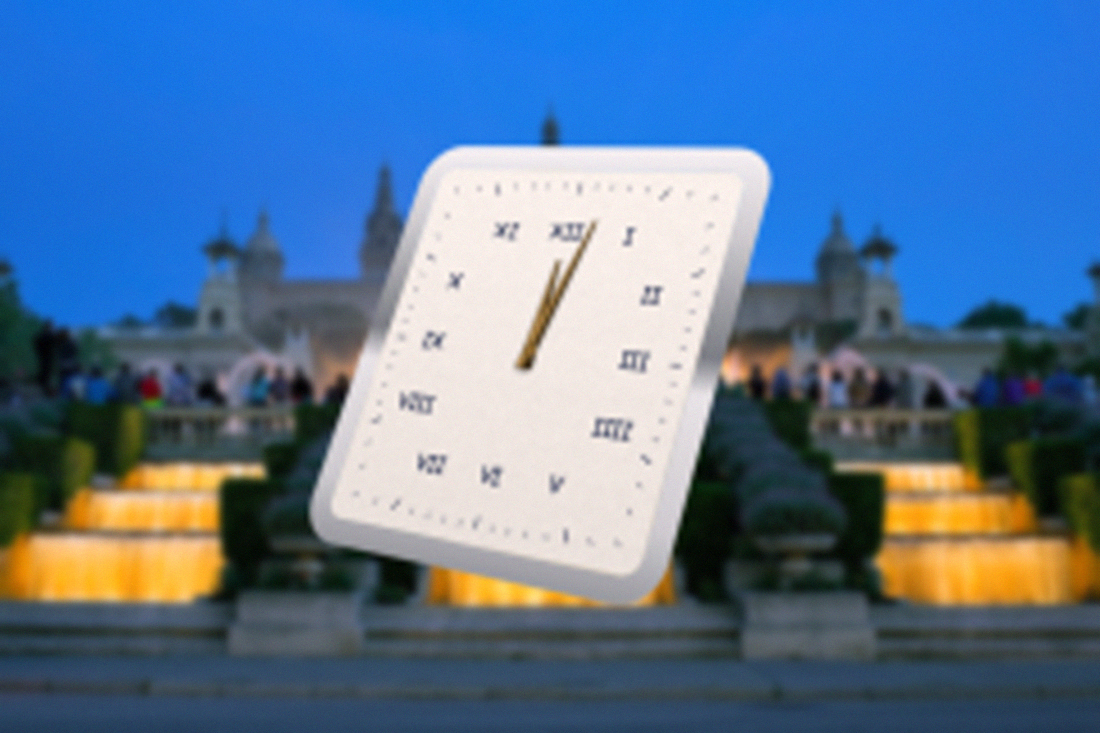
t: h=12 m=2
